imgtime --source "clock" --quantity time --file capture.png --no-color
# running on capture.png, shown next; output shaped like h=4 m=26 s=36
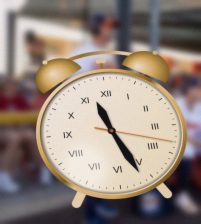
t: h=11 m=26 s=18
